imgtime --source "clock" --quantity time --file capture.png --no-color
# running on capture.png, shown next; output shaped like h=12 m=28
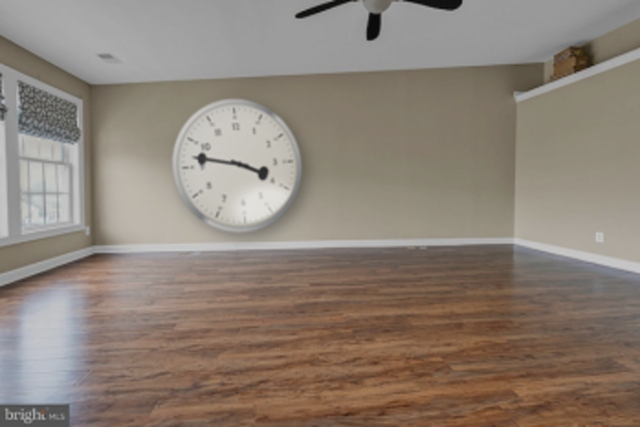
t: h=3 m=47
